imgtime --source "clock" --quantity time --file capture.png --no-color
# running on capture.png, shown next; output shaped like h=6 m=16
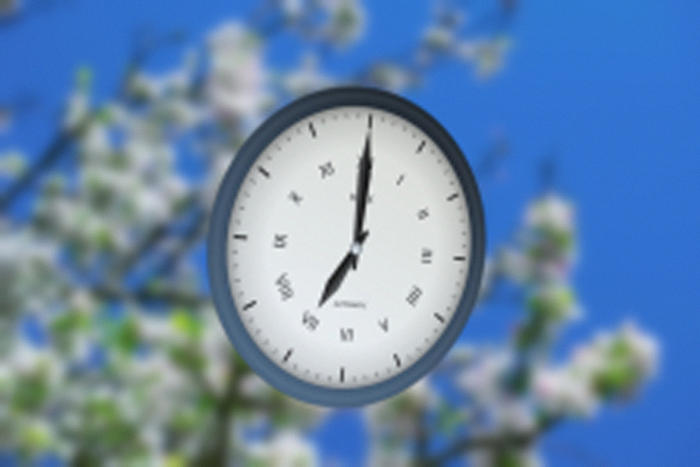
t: h=7 m=0
